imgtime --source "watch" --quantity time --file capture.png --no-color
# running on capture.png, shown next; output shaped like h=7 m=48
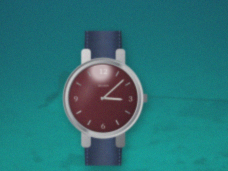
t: h=3 m=8
